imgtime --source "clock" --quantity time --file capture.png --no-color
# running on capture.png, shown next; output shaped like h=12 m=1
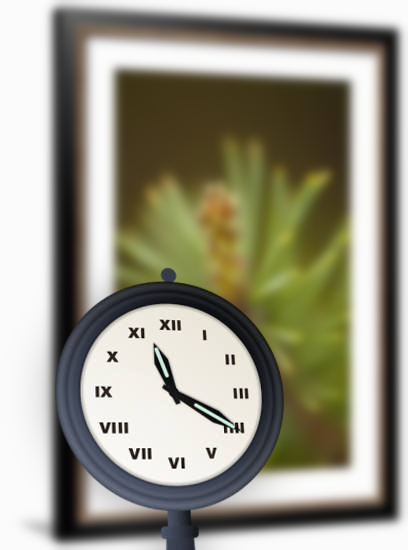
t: h=11 m=20
